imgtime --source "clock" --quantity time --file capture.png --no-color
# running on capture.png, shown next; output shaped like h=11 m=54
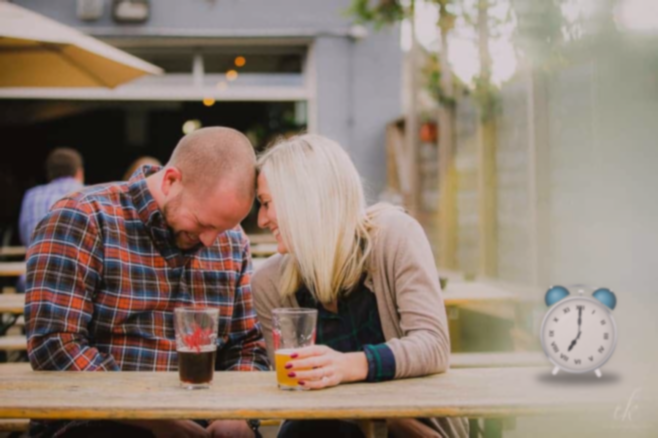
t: h=7 m=0
